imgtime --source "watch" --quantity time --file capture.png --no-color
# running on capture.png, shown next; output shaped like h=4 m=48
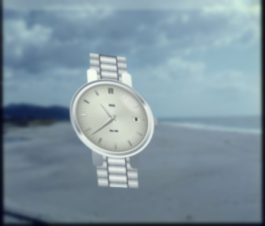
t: h=10 m=38
